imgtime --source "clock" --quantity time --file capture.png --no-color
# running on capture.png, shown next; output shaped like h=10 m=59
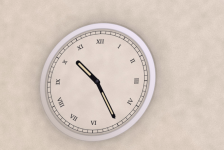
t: h=10 m=25
